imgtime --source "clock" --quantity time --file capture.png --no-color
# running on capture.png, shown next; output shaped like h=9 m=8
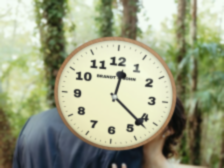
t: h=12 m=22
